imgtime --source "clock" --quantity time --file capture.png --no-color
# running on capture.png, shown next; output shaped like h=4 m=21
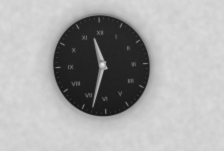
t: h=11 m=33
